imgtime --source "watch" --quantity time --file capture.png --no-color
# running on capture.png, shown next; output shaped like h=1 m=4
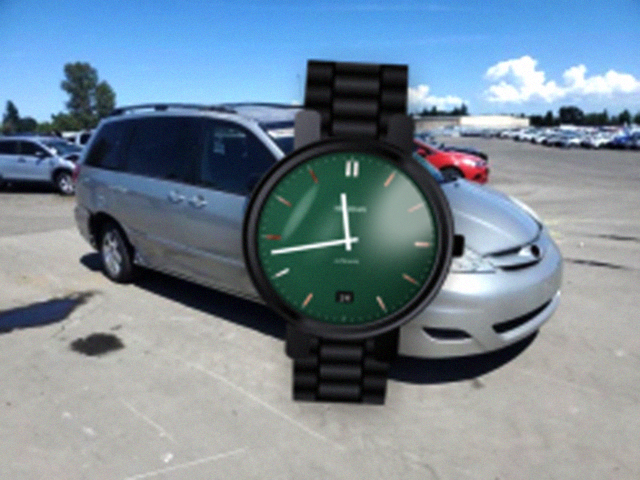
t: h=11 m=43
